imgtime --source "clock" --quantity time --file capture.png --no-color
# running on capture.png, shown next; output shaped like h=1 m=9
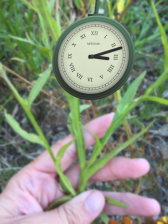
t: h=3 m=12
